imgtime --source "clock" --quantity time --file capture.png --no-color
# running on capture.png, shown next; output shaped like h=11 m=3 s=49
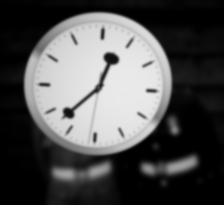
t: h=12 m=37 s=31
